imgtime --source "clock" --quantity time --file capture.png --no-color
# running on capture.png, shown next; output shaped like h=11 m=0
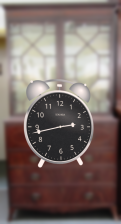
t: h=2 m=43
